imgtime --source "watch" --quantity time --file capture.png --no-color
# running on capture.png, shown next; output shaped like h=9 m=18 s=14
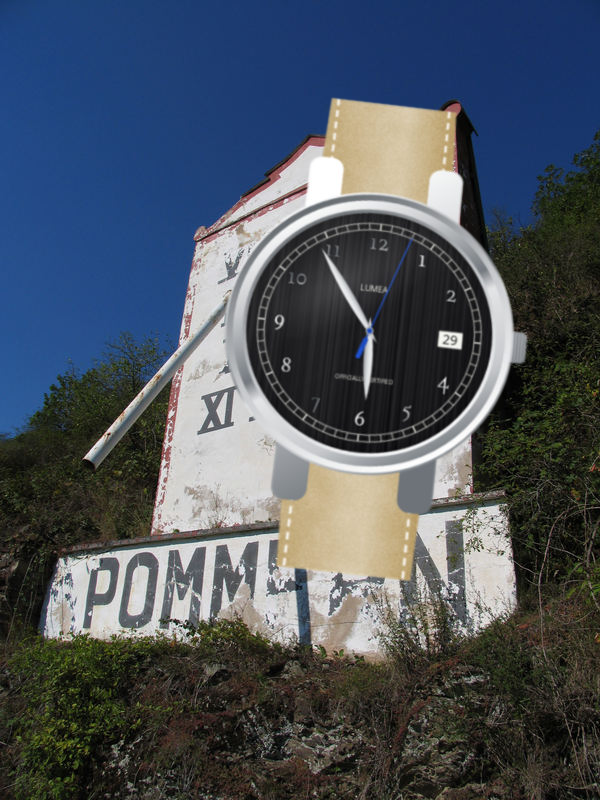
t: h=5 m=54 s=3
